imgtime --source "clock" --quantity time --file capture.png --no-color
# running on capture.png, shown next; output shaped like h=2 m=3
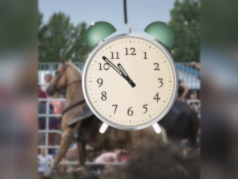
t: h=10 m=52
